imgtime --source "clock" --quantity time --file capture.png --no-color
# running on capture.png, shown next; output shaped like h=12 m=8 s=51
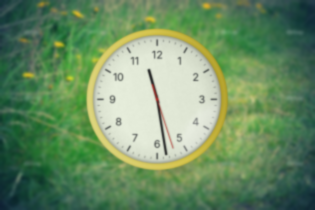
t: h=11 m=28 s=27
